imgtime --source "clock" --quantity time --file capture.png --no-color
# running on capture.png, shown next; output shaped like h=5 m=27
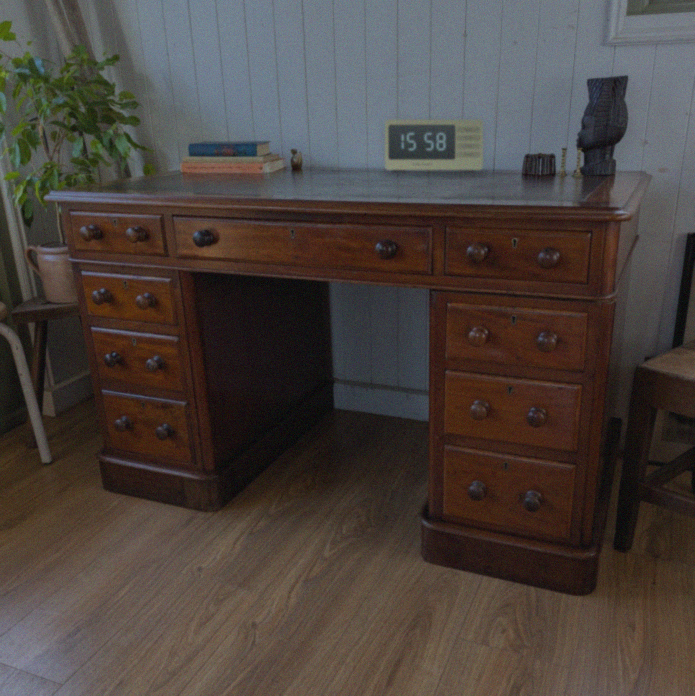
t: h=15 m=58
